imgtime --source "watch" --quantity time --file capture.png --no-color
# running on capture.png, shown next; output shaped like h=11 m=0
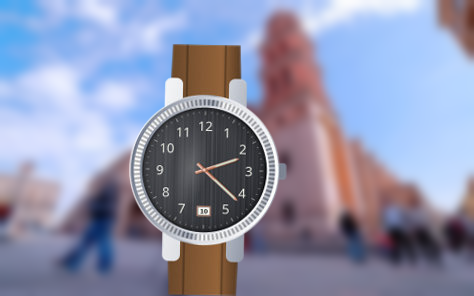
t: h=2 m=22
